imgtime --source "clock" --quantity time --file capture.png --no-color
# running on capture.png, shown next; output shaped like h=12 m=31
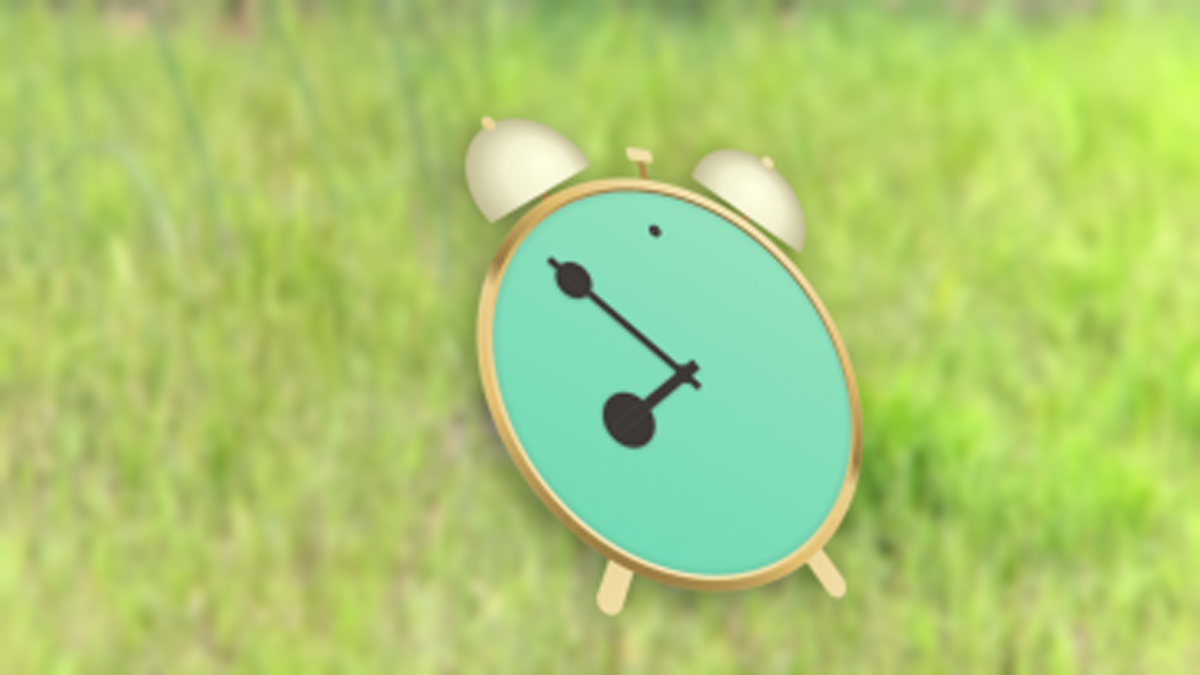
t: h=7 m=52
